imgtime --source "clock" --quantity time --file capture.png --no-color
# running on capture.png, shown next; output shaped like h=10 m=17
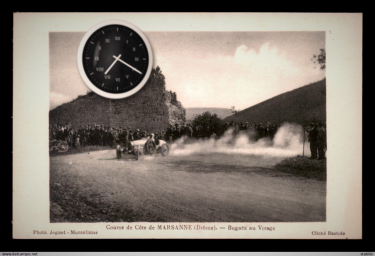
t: h=7 m=20
